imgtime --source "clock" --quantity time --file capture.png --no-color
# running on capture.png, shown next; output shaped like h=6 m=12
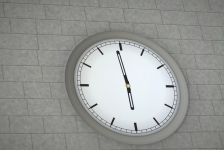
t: h=5 m=59
